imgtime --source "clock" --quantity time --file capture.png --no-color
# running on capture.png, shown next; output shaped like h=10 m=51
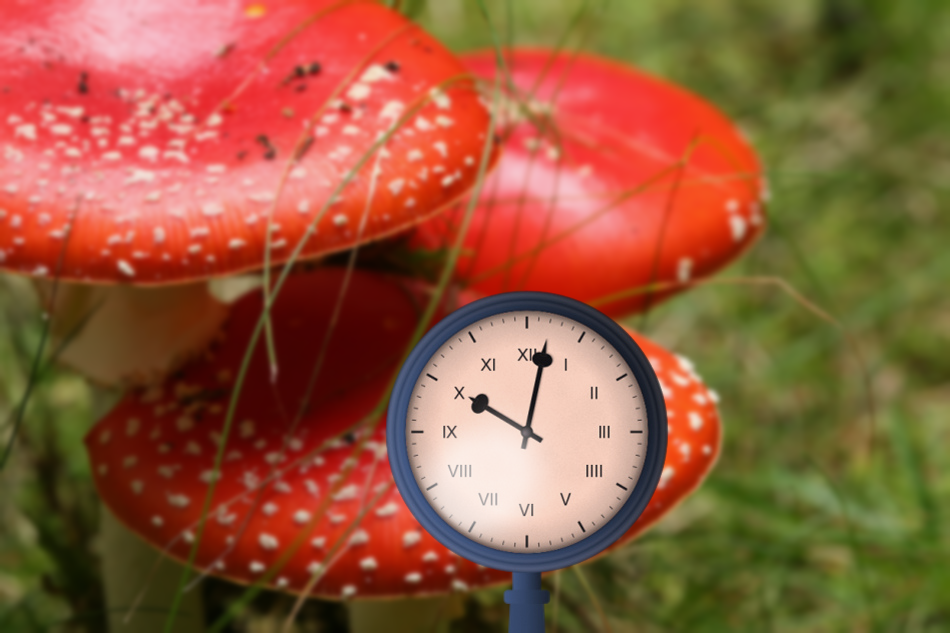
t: h=10 m=2
